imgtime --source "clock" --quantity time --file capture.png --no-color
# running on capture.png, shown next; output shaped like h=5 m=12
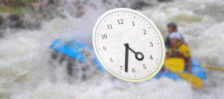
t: h=4 m=33
